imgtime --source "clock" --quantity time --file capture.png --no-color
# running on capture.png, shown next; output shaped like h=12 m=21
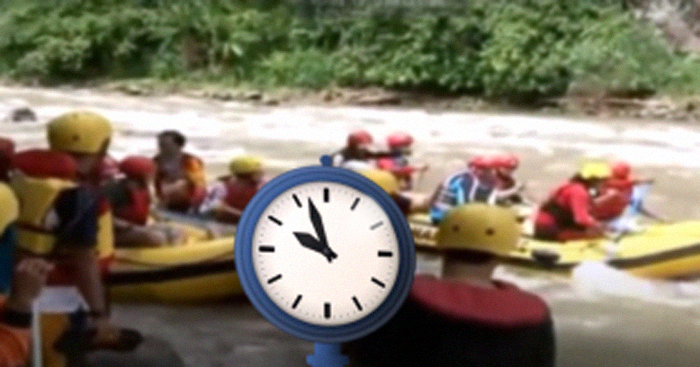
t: h=9 m=57
